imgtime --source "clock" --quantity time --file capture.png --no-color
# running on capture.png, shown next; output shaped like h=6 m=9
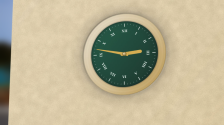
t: h=2 m=47
